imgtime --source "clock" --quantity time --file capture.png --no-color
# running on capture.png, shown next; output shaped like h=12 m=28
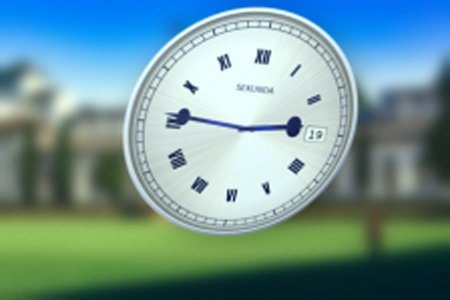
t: h=2 m=46
